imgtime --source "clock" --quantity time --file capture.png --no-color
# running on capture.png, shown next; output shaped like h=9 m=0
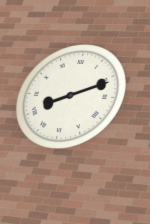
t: h=8 m=11
